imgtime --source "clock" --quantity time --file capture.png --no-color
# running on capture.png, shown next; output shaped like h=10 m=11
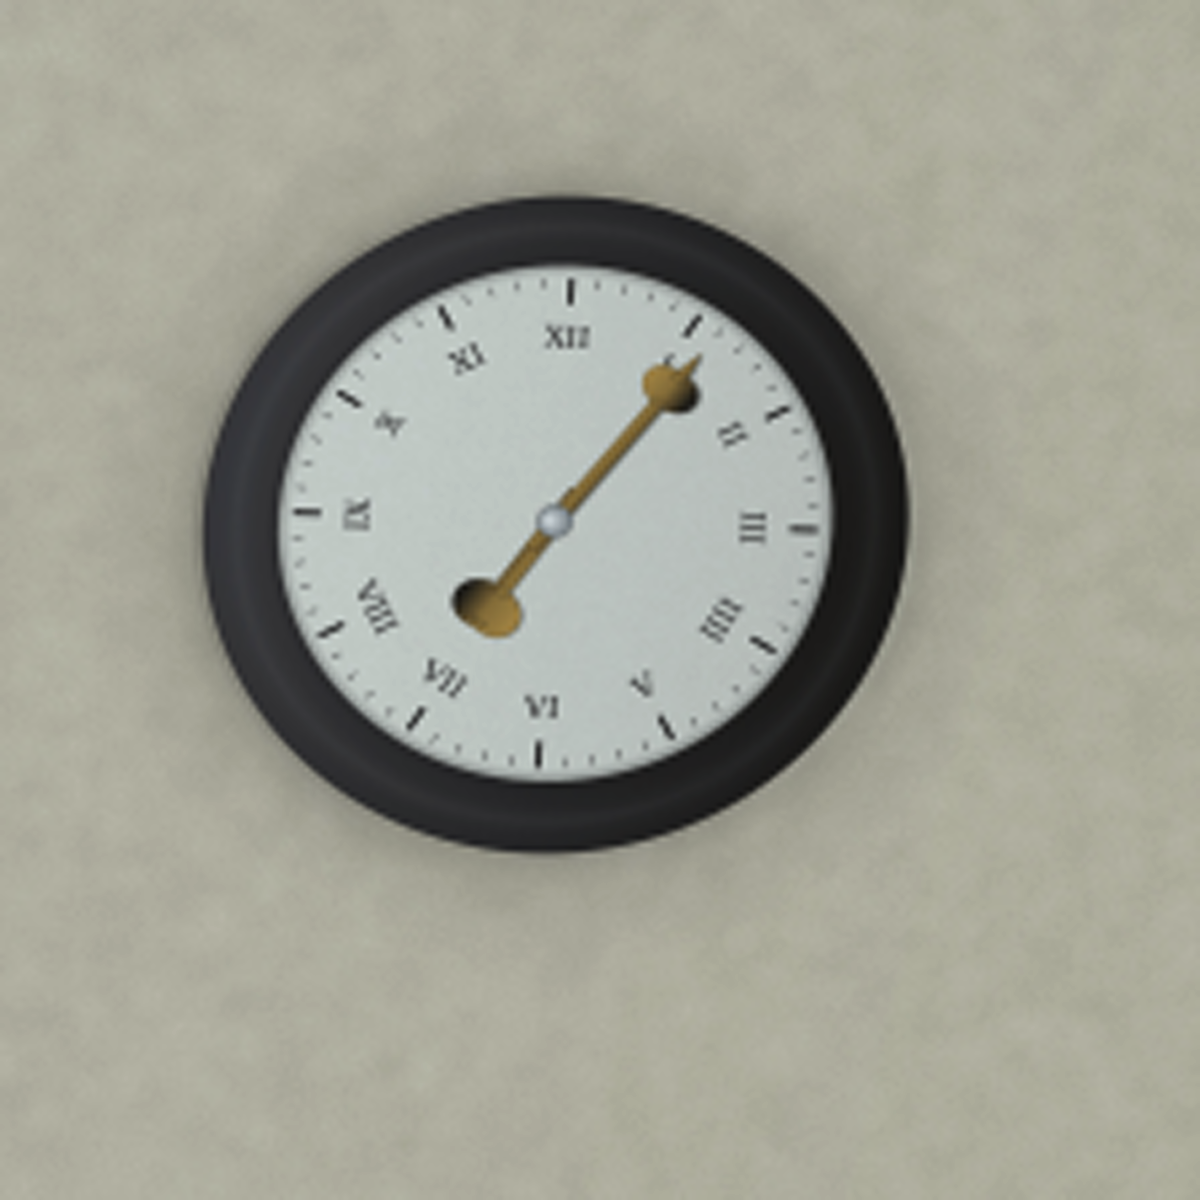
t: h=7 m=6
